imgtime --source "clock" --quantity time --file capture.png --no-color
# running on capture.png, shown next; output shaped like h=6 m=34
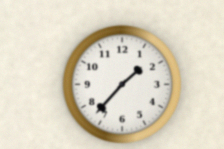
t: h=1 m=37
